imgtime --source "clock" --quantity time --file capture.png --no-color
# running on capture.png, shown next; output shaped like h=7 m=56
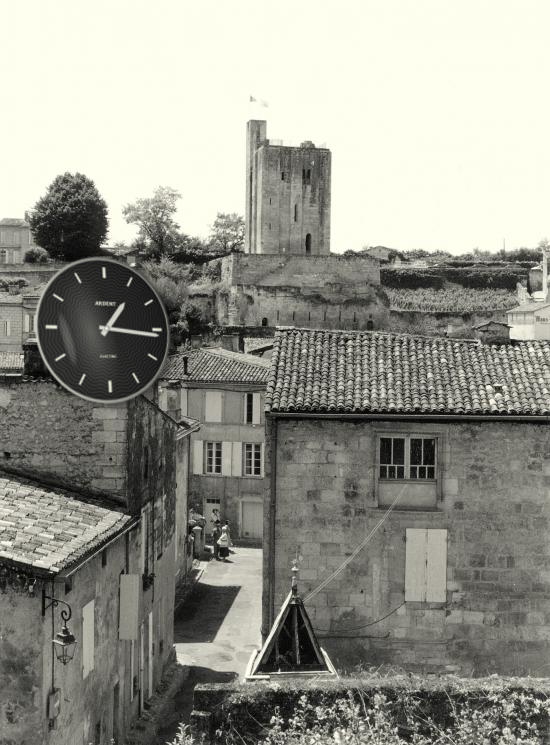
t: h=1 m=16
